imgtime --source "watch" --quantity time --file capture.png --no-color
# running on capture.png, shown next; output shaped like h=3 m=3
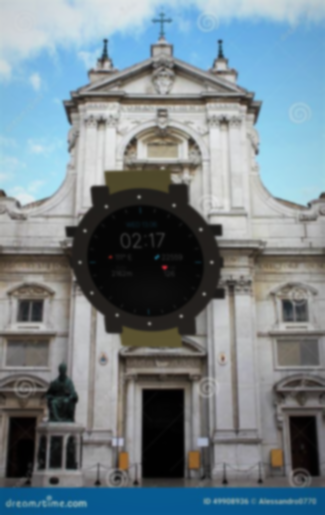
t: h=2 m=17
